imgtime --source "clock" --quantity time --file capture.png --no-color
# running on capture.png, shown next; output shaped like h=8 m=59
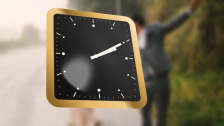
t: h=2 m=10
